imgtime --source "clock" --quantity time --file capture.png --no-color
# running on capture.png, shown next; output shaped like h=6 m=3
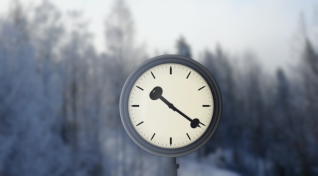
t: h=10 m=21
